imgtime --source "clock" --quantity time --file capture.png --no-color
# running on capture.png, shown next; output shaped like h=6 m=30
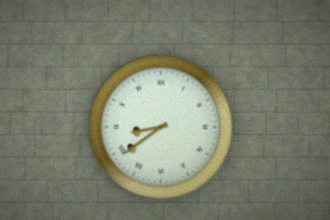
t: h=8 m=39
